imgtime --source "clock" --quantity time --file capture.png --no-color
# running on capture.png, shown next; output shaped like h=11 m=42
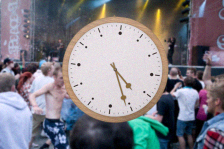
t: h=4 m=26
